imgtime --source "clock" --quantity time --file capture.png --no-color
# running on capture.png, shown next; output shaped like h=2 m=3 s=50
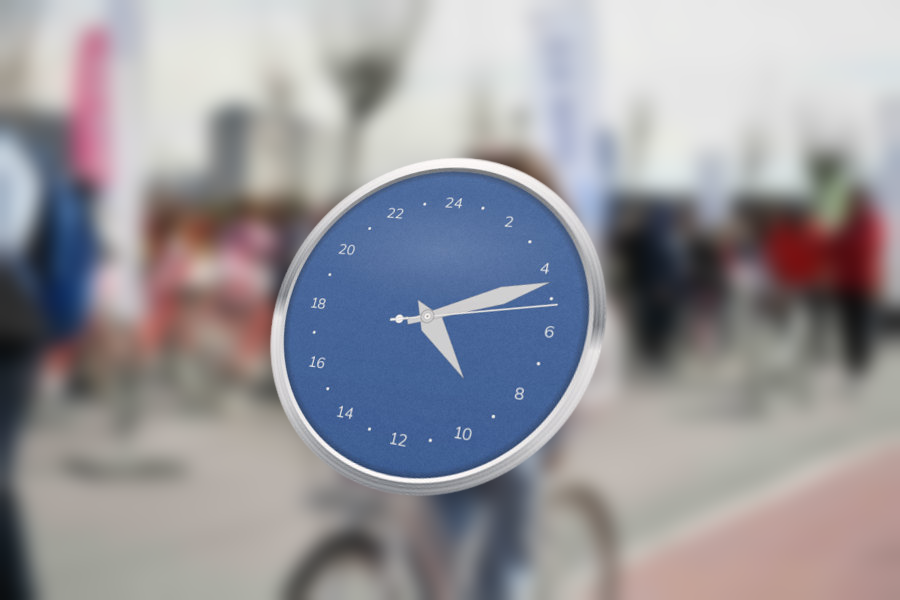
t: h=9 m=11 s=13
